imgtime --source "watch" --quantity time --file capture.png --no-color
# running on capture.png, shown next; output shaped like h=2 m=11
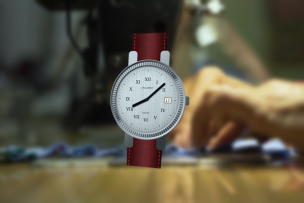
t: h=8 m=8
